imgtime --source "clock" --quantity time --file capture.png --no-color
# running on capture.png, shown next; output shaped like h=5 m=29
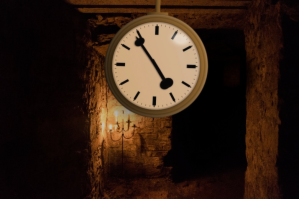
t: h=4 m=54
